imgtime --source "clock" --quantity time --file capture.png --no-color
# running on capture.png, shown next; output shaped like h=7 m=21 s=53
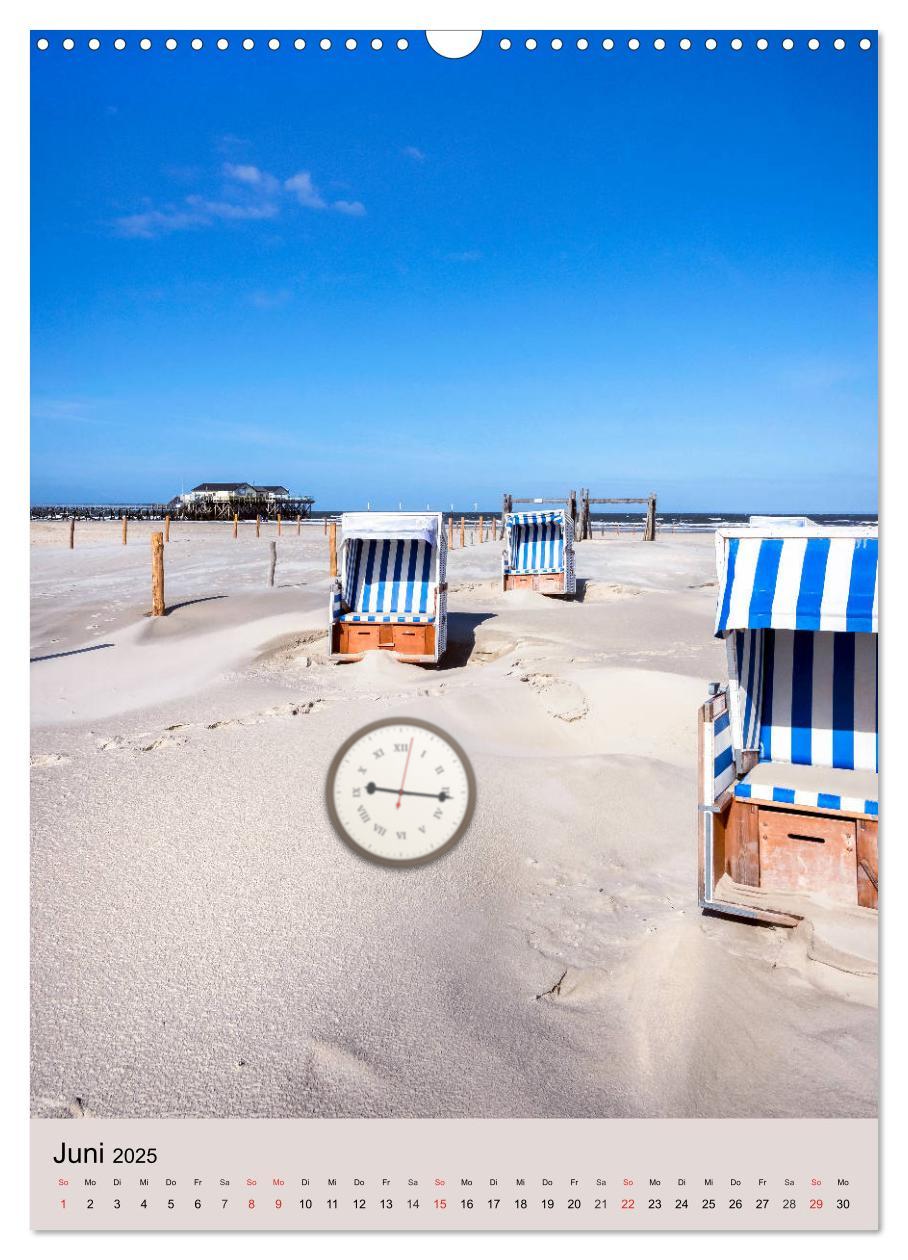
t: h=9 m=16 s=2
